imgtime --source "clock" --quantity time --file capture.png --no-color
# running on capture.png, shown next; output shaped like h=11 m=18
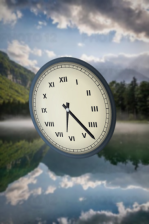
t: h=6 m=23
